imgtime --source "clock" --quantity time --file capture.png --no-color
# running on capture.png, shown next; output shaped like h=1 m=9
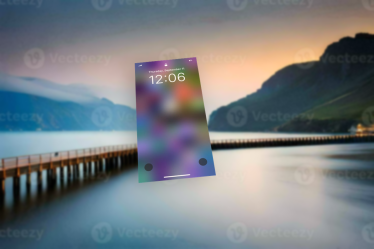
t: h=12 m=6
